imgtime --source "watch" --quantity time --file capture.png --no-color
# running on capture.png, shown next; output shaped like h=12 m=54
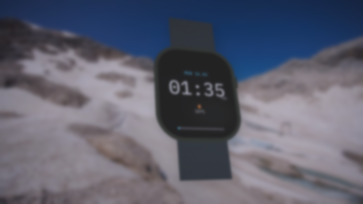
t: h=1 m=35
